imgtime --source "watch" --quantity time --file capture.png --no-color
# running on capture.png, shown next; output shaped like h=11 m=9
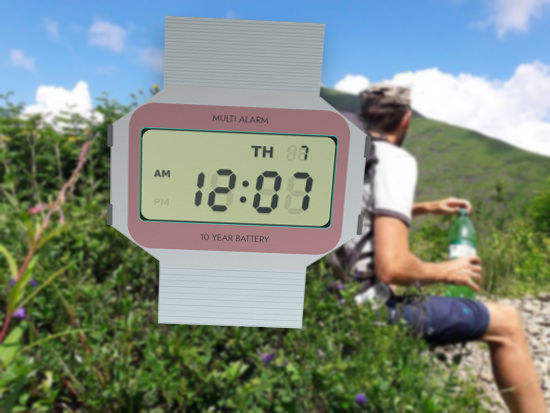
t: h=12 m=7
